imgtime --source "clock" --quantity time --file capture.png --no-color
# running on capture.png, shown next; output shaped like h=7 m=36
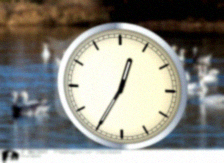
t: h=12 m=35
